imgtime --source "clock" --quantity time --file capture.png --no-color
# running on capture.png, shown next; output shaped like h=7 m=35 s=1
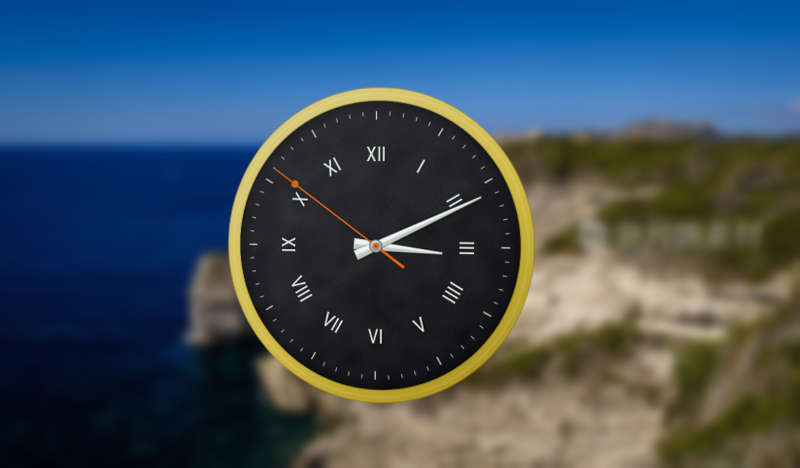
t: h=3 m=10 s=51
